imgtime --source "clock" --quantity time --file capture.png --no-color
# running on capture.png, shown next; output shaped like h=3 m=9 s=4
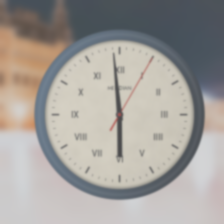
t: h=5 m=59 s=5
